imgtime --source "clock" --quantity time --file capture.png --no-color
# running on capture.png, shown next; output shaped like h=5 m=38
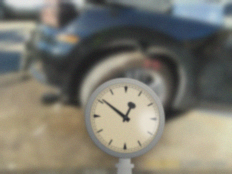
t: h=12 m=51
